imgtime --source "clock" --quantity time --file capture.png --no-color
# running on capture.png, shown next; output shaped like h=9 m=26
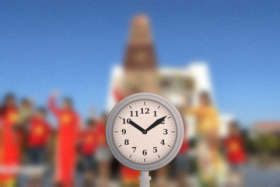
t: h=10 m=9
